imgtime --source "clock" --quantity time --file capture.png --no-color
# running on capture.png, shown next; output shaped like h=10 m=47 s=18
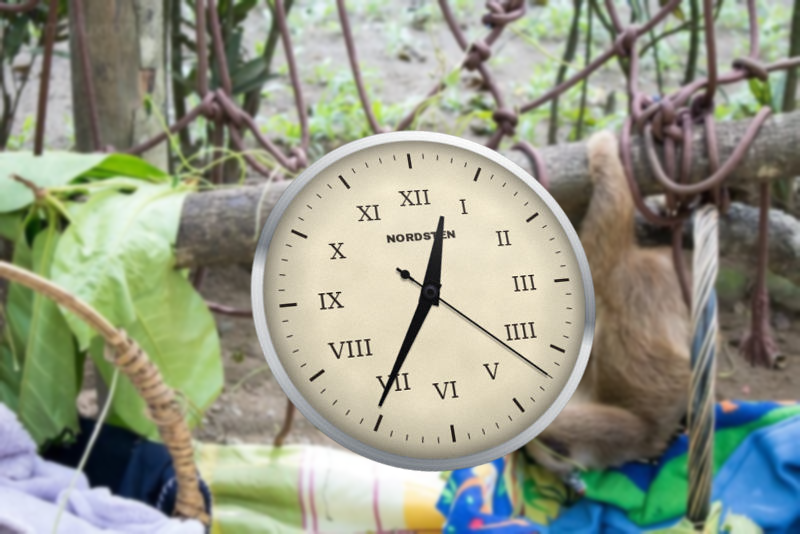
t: h=12 m=35 s=22
